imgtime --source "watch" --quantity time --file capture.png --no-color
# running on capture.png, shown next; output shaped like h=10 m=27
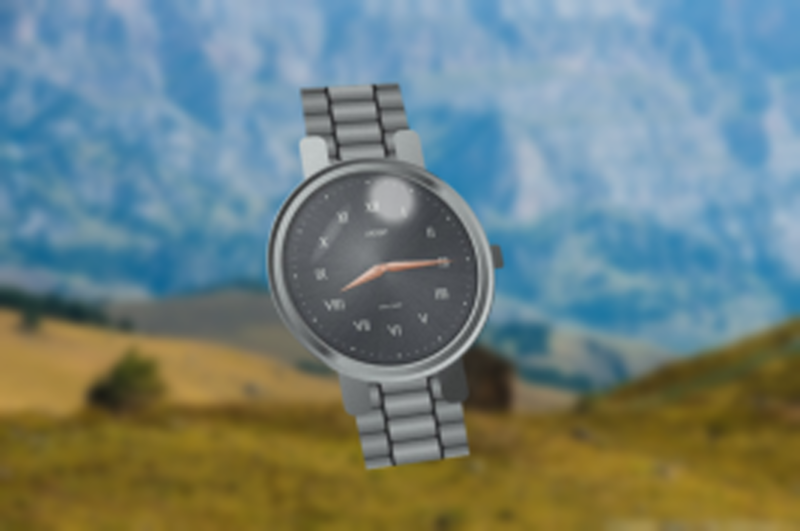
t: h=8 m=15
